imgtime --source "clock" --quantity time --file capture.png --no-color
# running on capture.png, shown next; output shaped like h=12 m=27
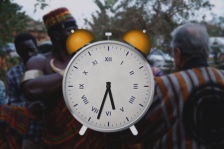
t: h=5 m=33
